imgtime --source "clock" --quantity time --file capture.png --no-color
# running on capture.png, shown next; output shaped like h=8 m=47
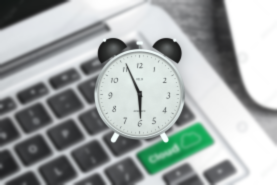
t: h=5 m=56
